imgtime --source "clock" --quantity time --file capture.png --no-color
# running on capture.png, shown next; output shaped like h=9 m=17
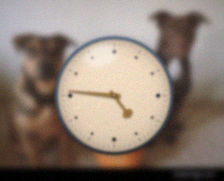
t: h=4 m=46
